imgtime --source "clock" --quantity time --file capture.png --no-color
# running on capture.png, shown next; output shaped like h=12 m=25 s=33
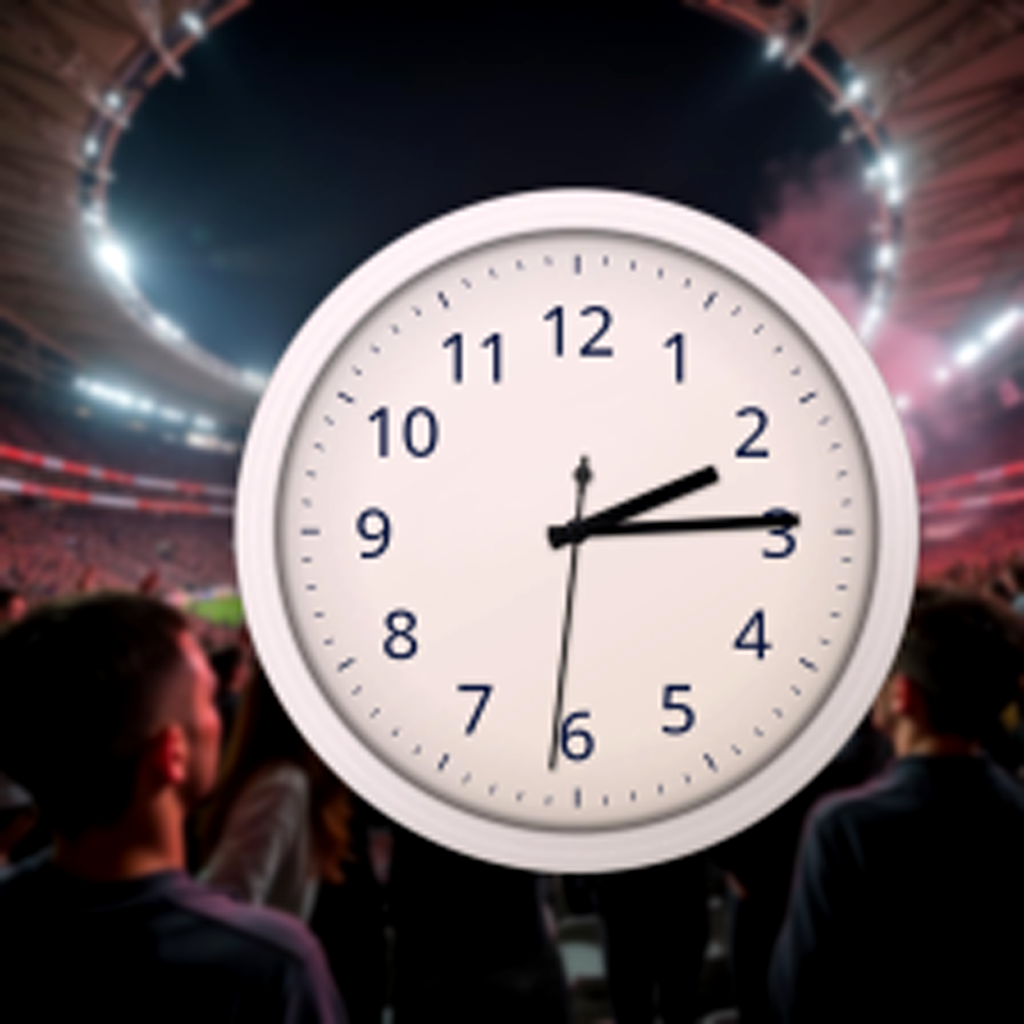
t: h=2 m=14 s=31
